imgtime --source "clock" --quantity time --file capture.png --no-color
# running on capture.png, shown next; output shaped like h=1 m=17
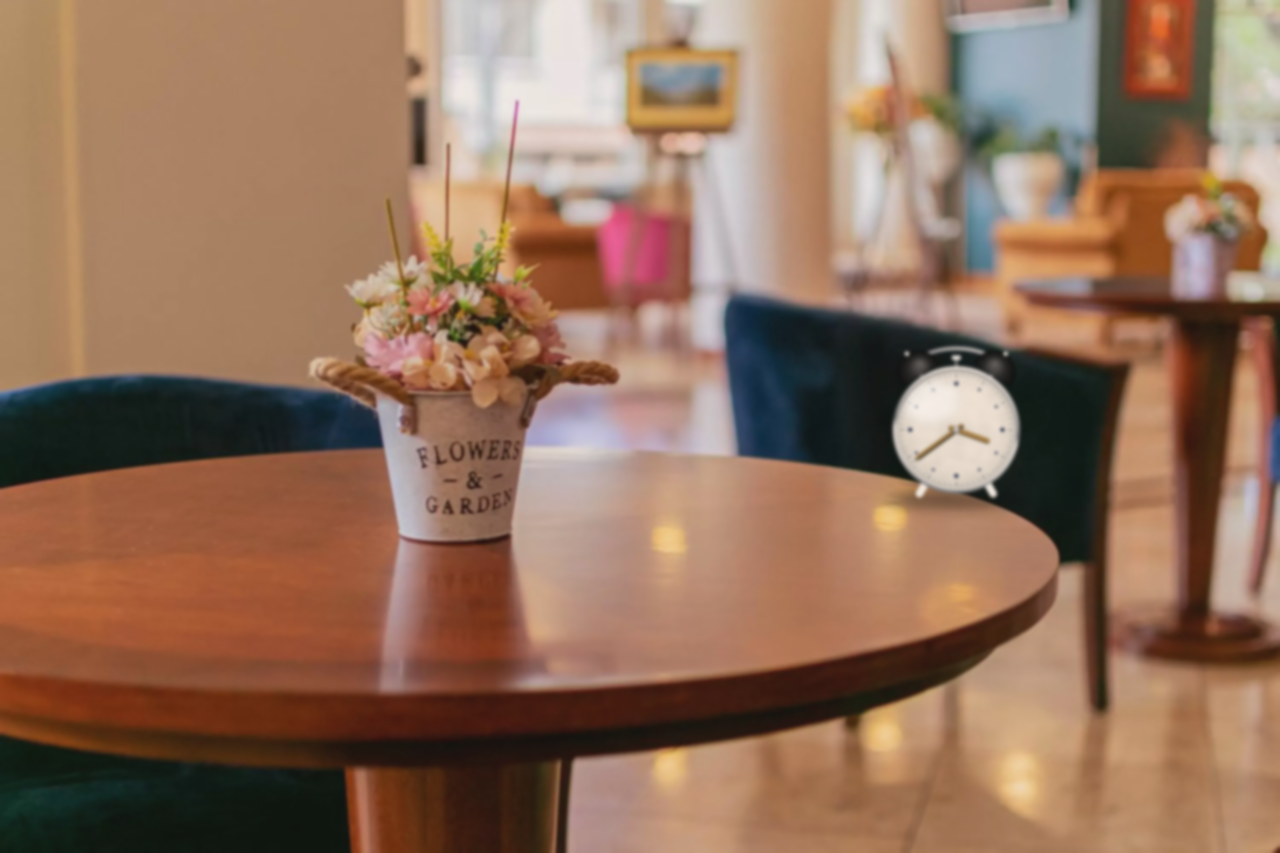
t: h=3 m=39
